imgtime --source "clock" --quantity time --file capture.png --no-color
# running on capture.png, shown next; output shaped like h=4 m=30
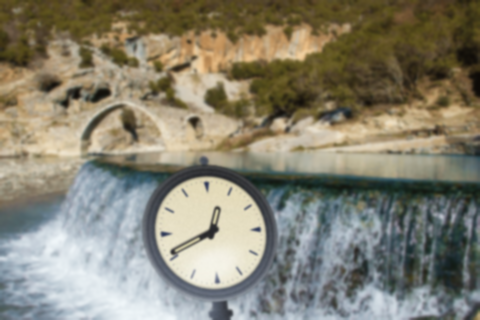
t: h=12 m=41
